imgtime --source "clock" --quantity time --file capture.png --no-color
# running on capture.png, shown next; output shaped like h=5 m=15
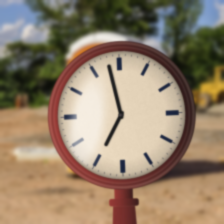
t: h=6 m=58
